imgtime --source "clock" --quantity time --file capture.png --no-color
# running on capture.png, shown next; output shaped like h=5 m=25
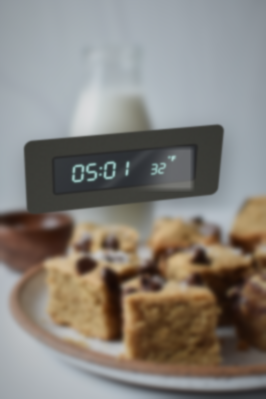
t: h=5 m=1
